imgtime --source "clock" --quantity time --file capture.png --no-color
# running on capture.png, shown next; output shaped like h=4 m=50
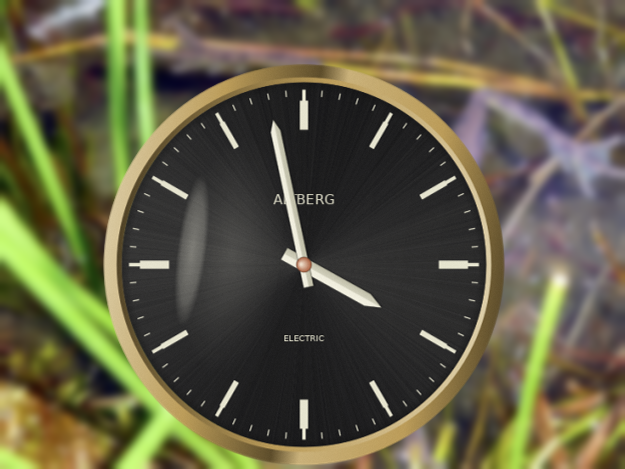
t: h=3 m=58
